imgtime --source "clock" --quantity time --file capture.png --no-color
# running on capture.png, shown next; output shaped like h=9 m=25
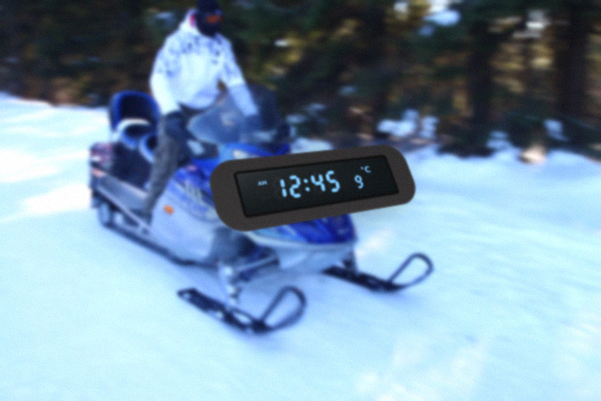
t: h=12 m=45
